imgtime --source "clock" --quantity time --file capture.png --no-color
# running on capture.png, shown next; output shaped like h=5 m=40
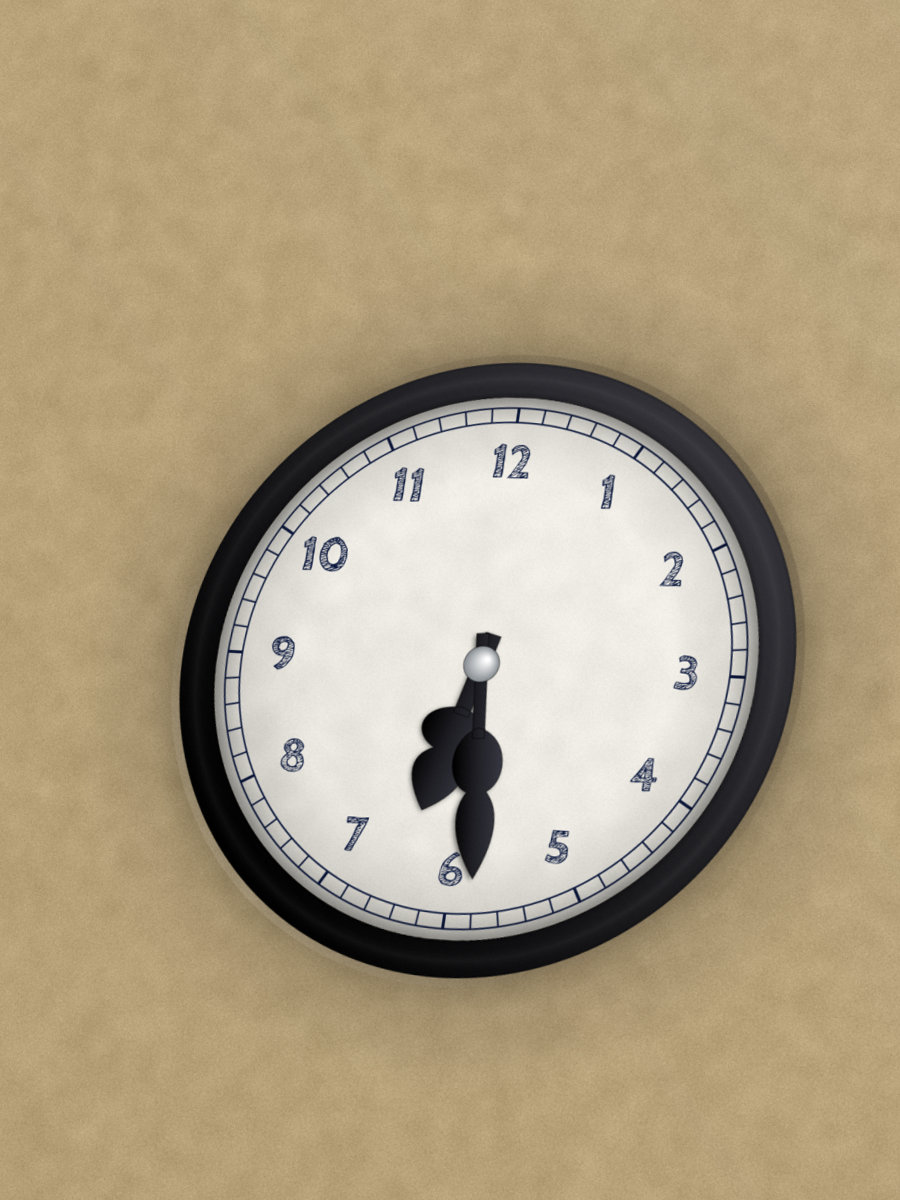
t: h=6 m=29
